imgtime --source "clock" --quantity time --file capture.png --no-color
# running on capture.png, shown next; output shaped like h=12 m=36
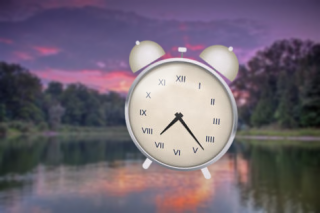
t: h=7 m=23
